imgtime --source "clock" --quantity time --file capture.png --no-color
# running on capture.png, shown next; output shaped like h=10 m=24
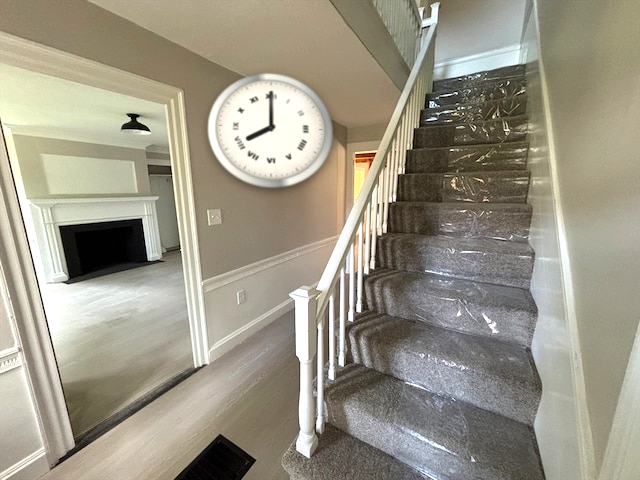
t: h=8 m=0
